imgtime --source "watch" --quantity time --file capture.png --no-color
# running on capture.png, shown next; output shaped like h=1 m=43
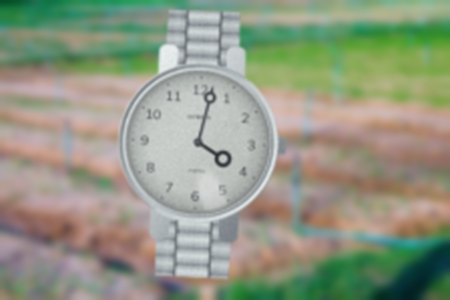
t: h=4 m=2
